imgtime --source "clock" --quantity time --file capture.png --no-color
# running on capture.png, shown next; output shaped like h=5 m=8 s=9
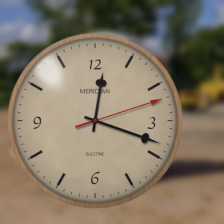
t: h=12 m=18 s=12
